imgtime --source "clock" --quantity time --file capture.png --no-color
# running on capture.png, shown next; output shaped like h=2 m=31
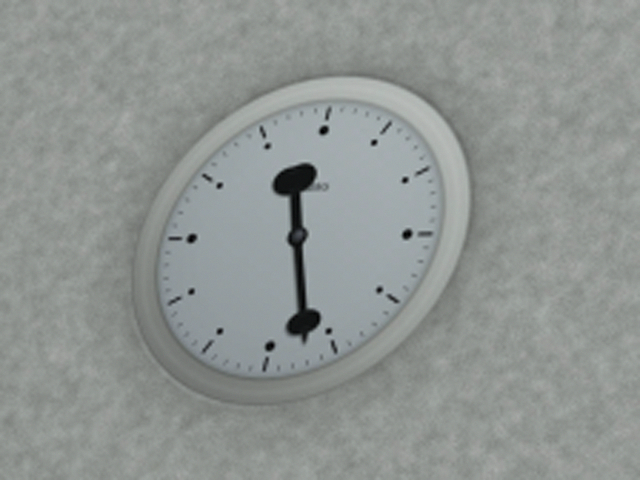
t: h=11 m=27
